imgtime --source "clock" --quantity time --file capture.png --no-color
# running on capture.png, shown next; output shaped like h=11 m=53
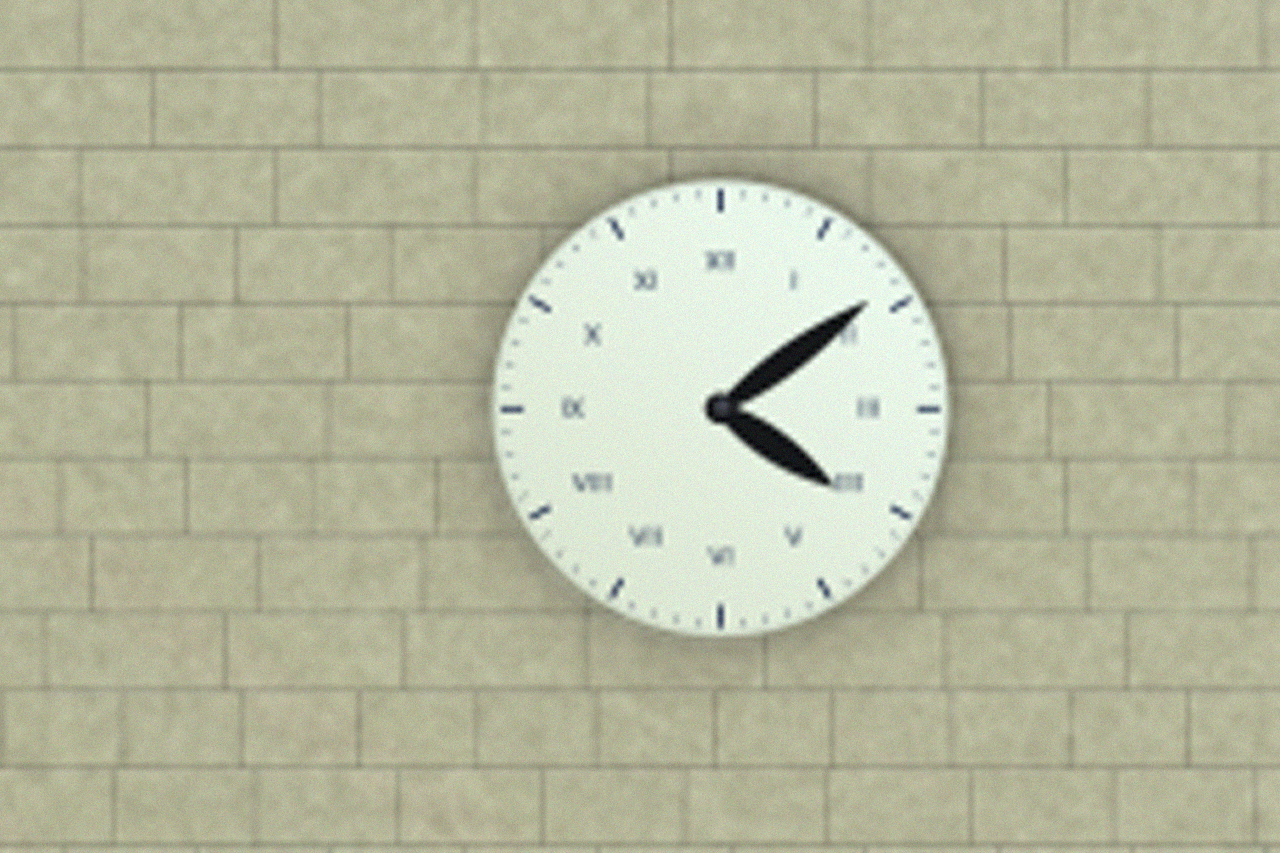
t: h=4 m=9
